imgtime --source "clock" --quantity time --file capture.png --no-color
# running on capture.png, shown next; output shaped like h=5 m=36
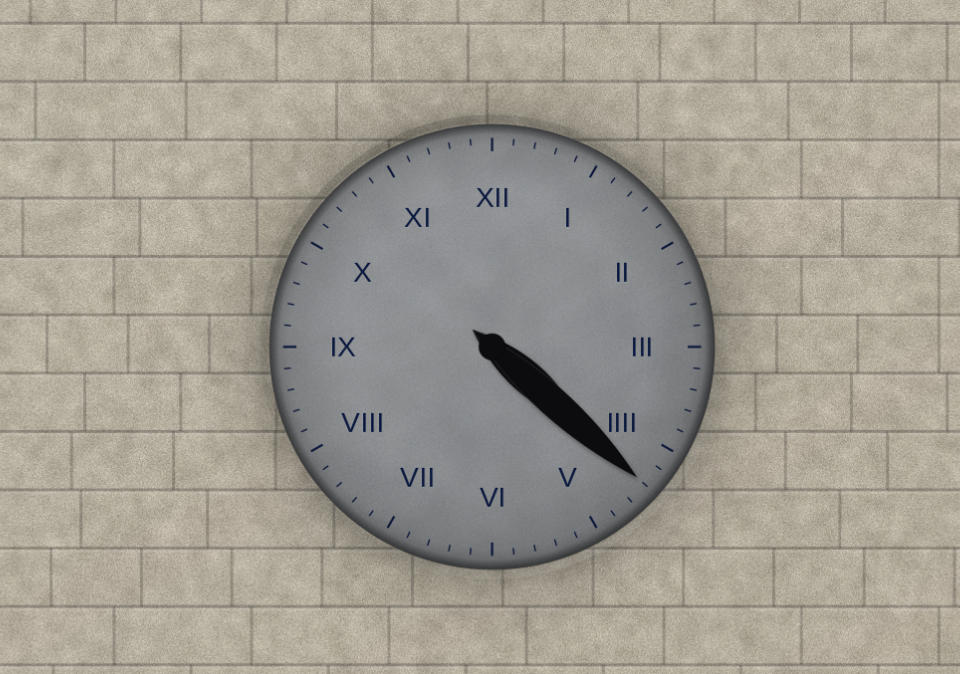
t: h=4 m=22
